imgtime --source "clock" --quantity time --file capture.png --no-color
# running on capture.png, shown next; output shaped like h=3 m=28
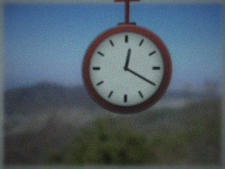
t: h=12 m=20
